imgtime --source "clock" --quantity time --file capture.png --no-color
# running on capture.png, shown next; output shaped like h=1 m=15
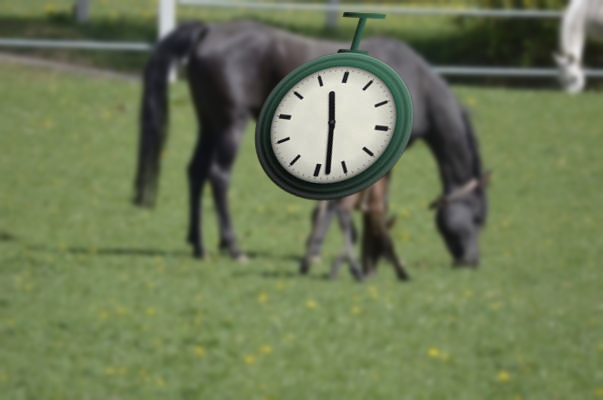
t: h=11 m=28
